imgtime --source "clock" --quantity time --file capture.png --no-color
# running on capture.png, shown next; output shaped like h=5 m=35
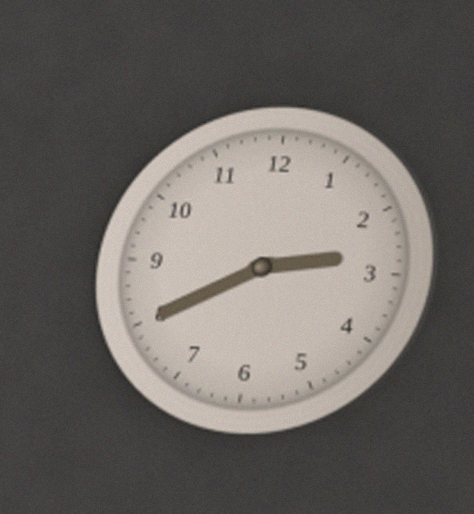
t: h=2 m=40
